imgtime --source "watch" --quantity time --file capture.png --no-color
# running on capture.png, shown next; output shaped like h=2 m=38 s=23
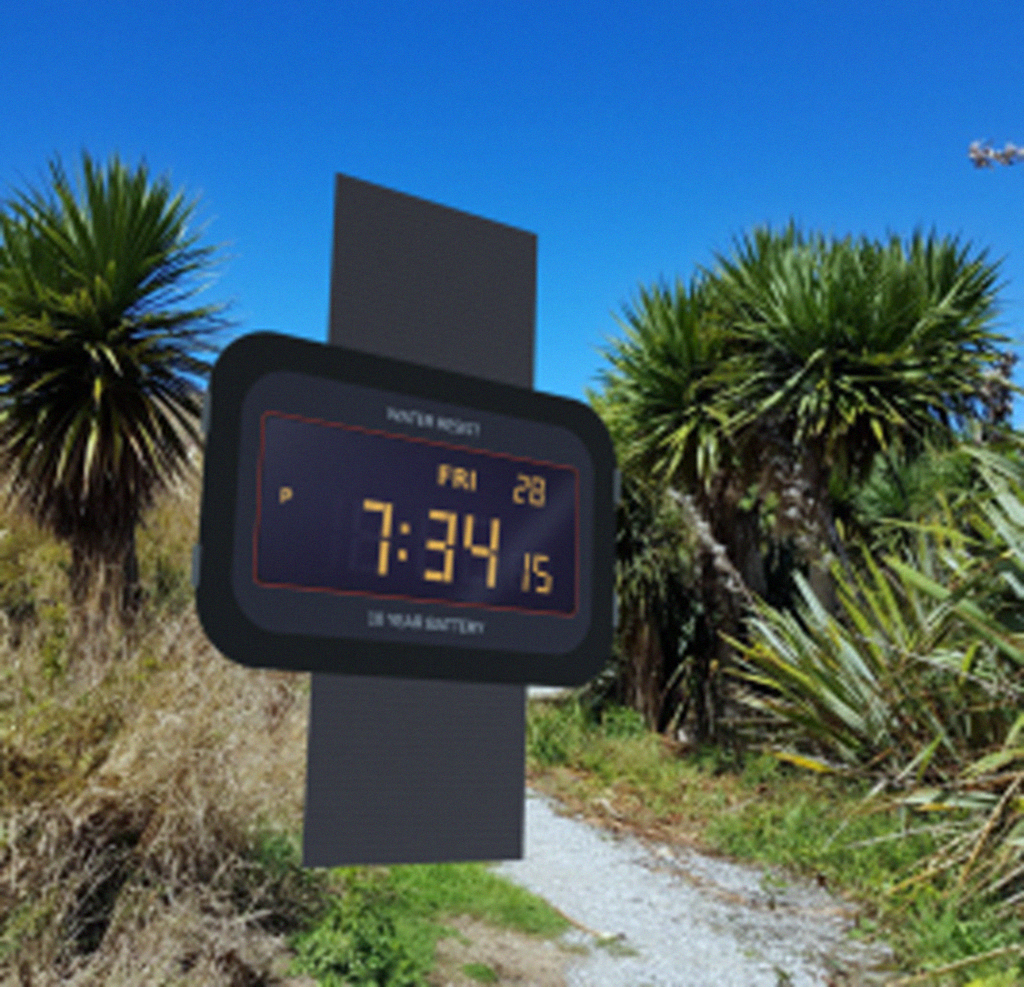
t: h=7 m=34 s=15
